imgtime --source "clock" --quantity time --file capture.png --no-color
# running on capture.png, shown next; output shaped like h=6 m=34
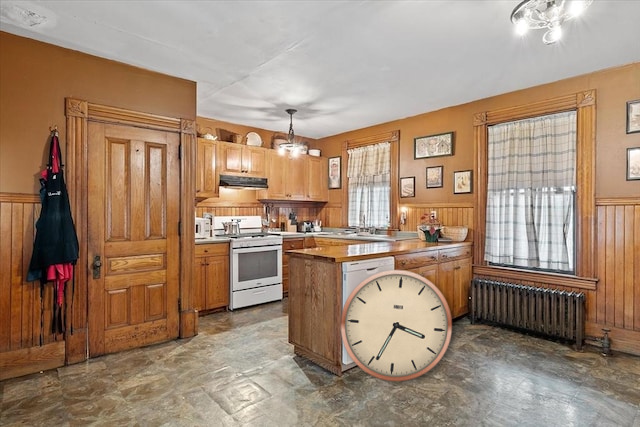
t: h=3 m=34
